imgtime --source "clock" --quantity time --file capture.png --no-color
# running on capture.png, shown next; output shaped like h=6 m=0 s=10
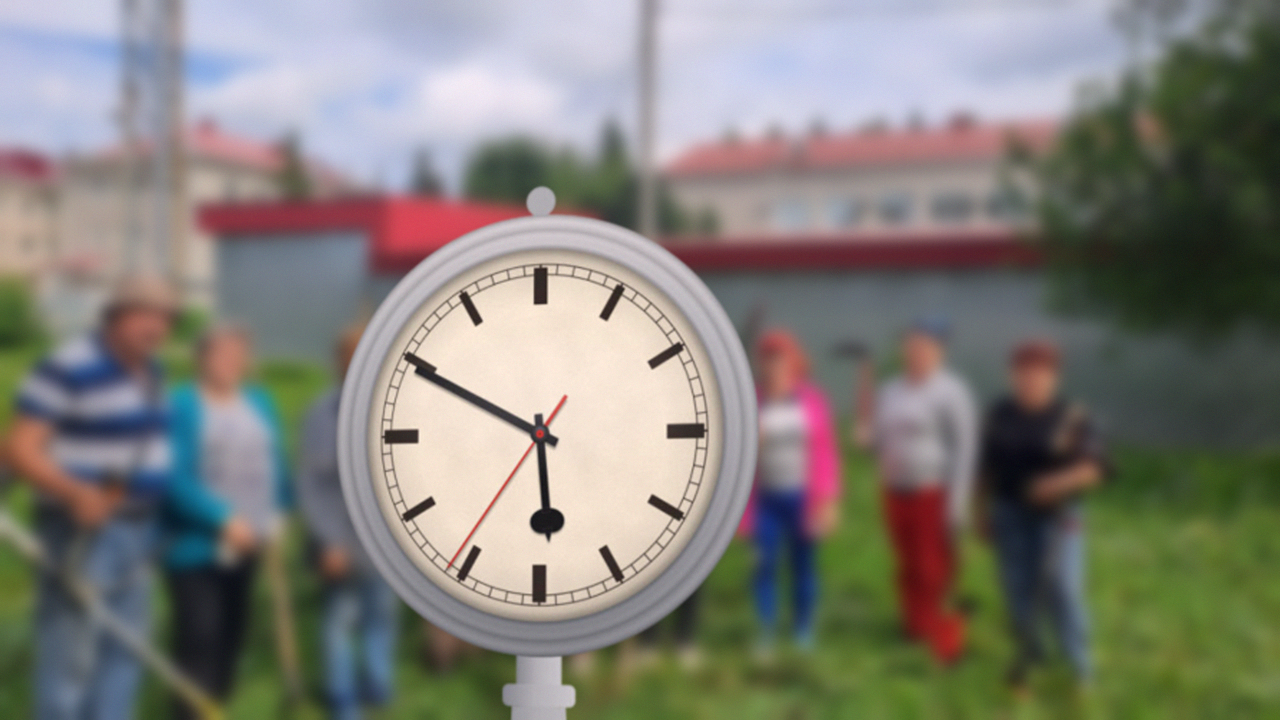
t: h=5 m=49 s=36
